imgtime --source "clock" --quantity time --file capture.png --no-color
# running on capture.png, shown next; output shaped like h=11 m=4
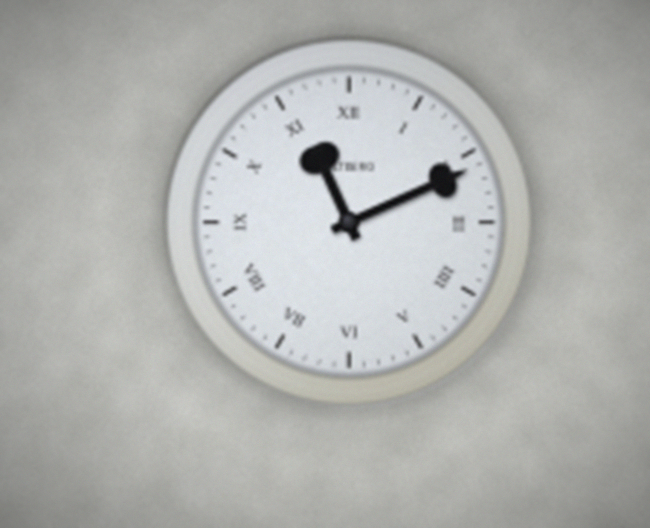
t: h=11 m=11
